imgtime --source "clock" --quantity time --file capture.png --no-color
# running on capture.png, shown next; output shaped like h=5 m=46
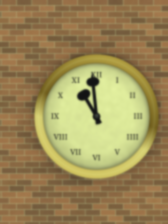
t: h=10 m=59
